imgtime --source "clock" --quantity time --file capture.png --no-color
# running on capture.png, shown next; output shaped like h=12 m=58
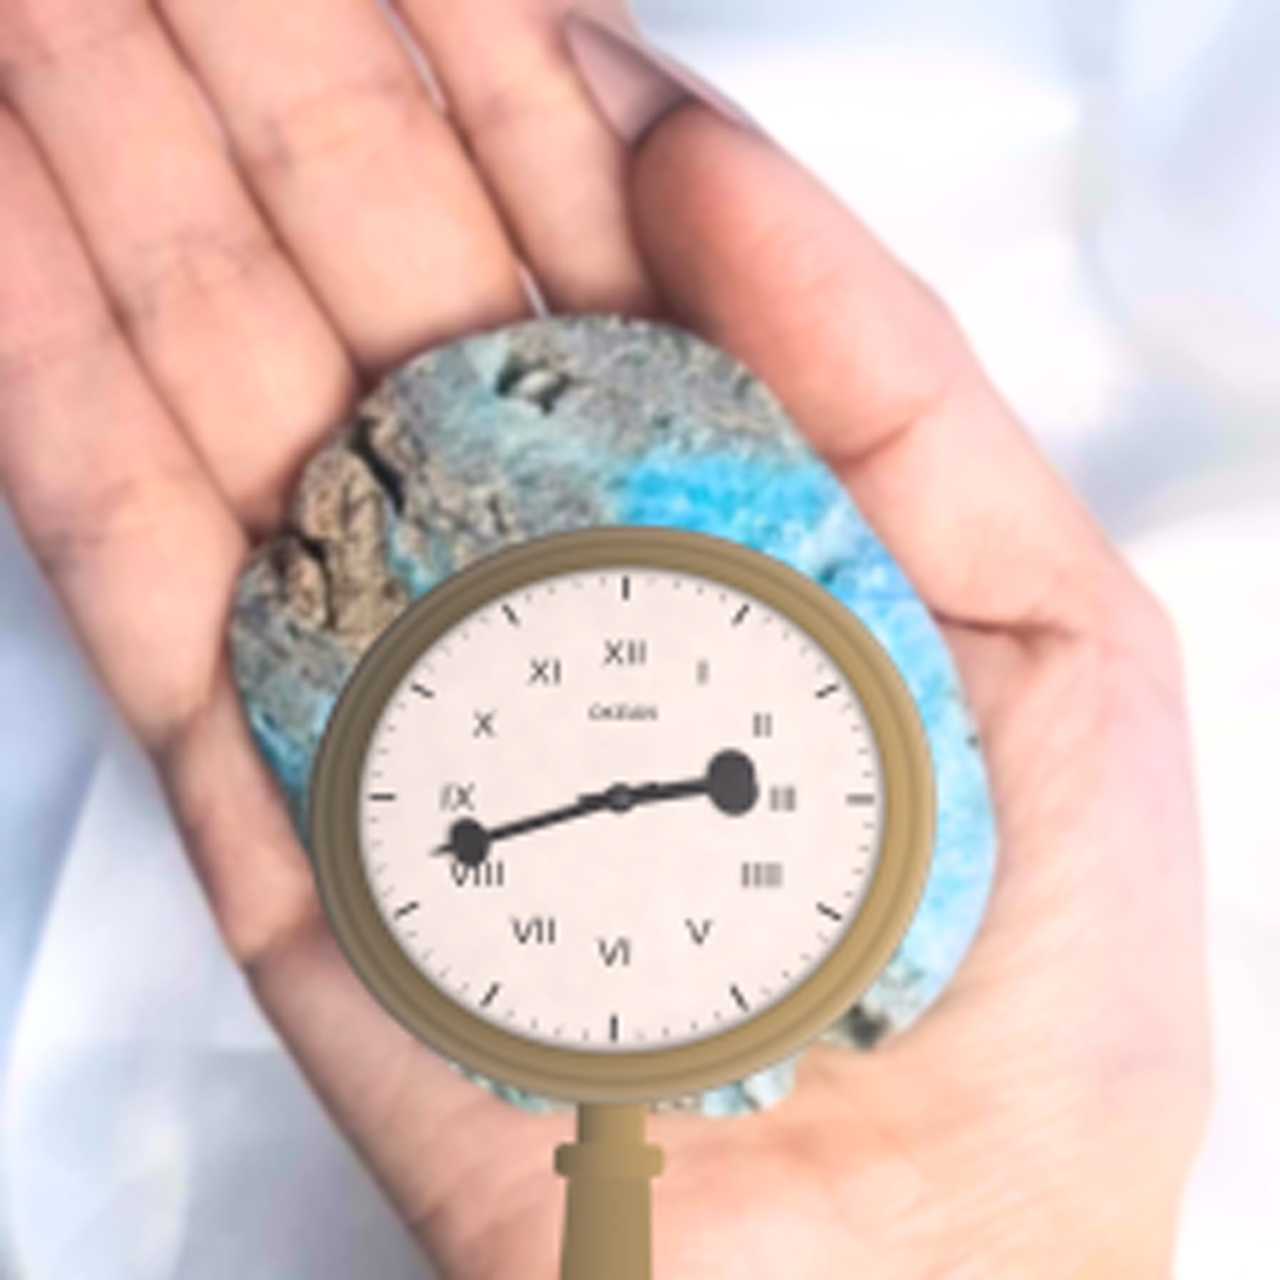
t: h=2 m=42
